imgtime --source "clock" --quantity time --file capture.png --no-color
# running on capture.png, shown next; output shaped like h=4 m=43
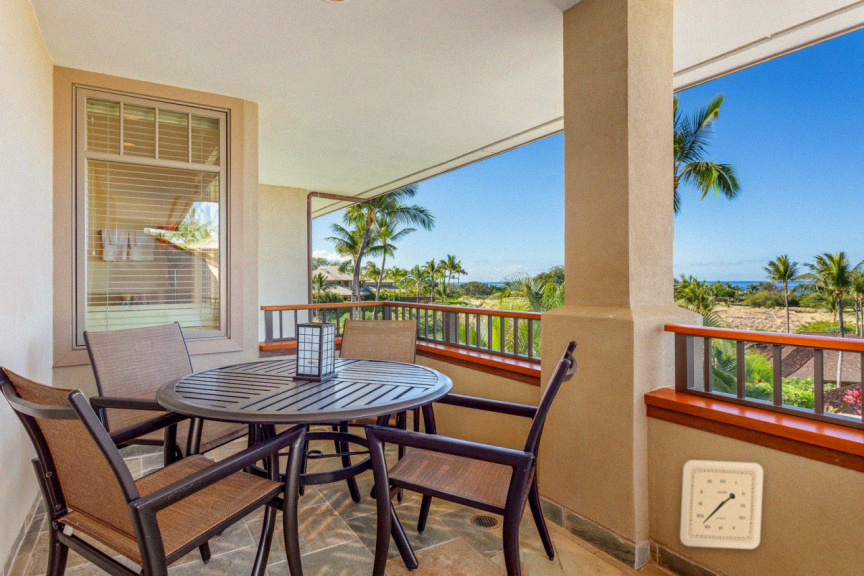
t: h=1 m=37
